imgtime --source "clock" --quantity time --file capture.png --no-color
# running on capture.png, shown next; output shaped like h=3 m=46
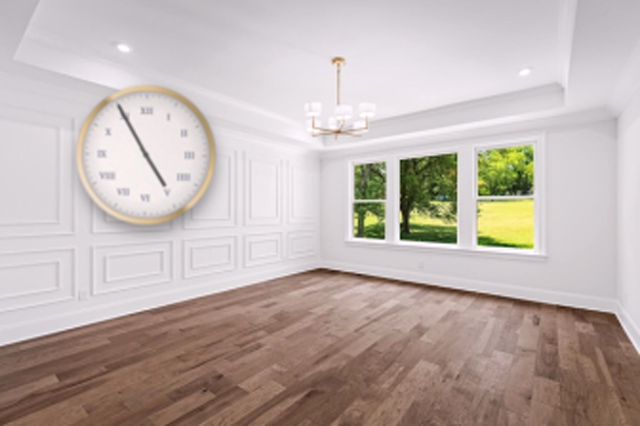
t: h=4 m=55
